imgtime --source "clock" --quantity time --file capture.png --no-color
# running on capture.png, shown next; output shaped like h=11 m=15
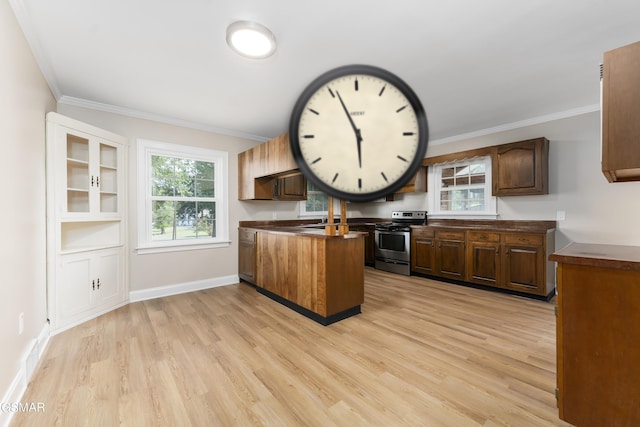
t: h=5 m=56
